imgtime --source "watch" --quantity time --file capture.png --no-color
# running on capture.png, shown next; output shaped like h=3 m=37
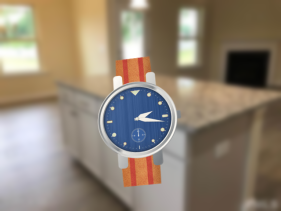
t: h=2 m=17
